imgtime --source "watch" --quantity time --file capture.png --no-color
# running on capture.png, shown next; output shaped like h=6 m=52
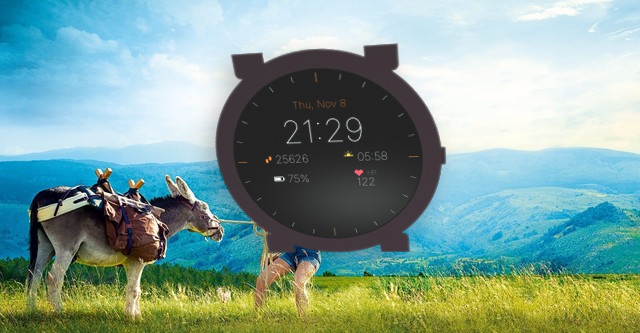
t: h=21 m=29
